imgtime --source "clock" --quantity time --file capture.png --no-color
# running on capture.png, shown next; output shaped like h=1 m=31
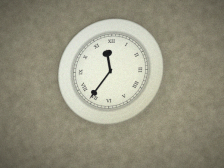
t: h=11 m=36
